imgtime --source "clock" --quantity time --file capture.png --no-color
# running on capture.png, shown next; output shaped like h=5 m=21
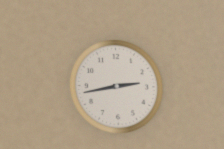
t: h=2 m=43
